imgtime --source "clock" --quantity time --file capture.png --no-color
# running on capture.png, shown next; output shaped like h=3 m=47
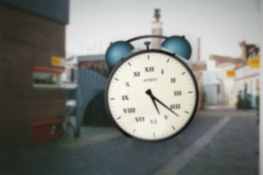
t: h=5 m=22
